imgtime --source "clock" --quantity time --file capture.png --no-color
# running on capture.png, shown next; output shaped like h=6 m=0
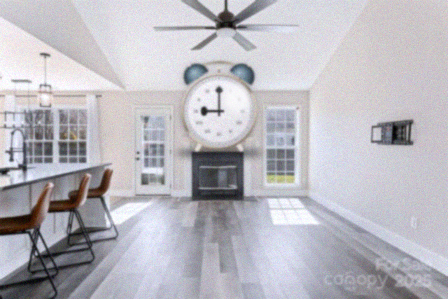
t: h=9 m=0
